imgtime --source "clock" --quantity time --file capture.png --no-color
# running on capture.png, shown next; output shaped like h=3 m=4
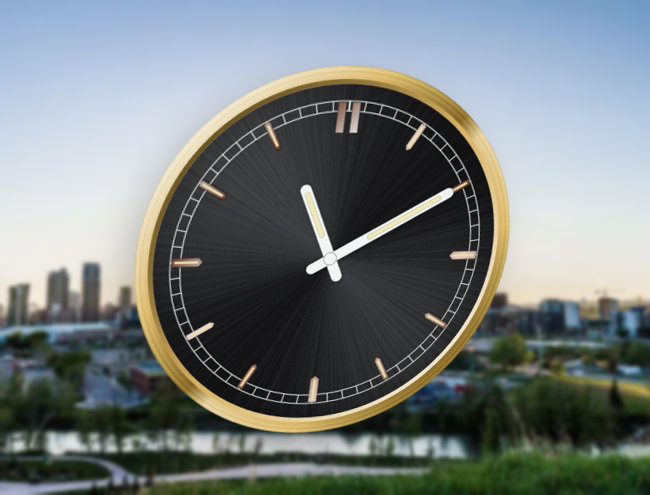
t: h=11 m=10
